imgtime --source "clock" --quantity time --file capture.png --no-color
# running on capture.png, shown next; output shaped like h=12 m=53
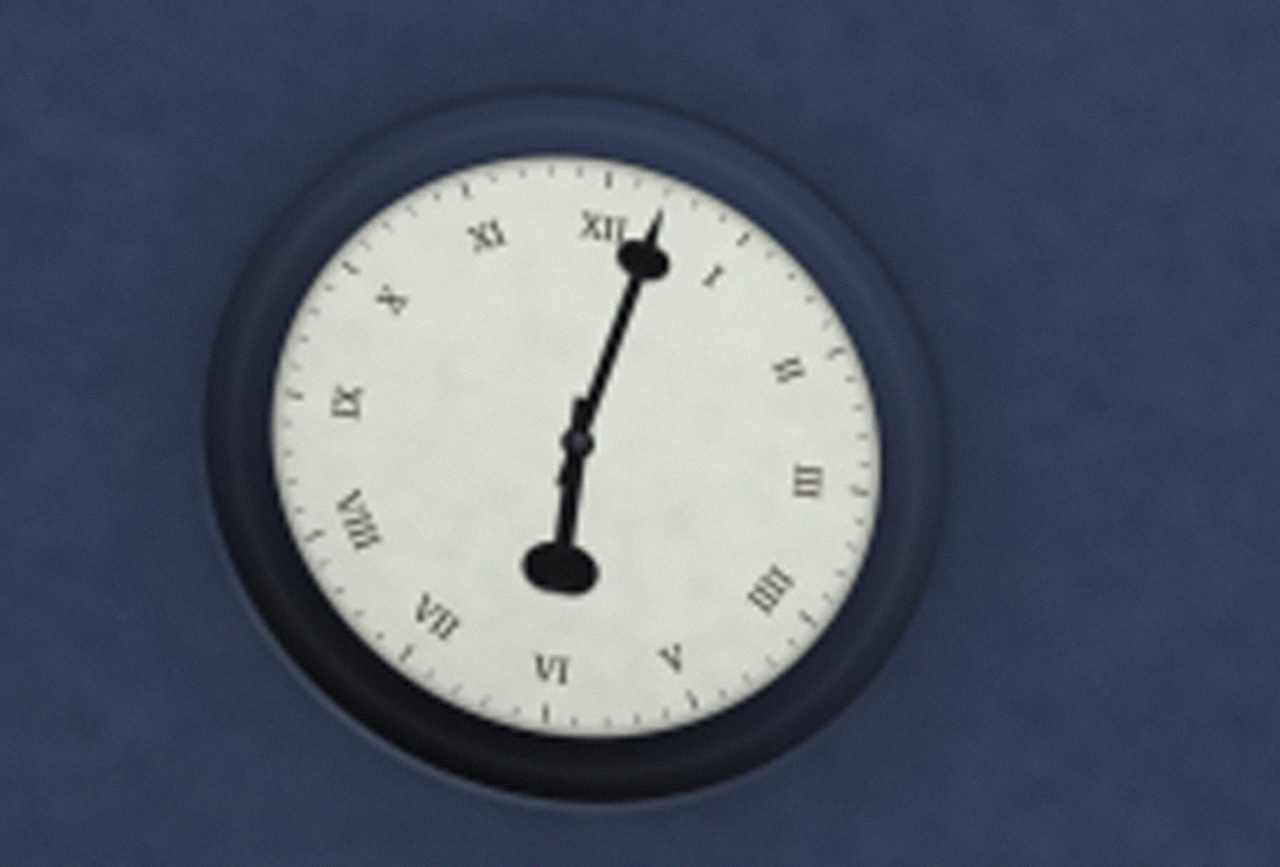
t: h=6 m=2
